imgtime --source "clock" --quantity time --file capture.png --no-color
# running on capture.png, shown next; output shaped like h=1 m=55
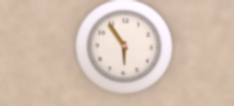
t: h=5 m=54
